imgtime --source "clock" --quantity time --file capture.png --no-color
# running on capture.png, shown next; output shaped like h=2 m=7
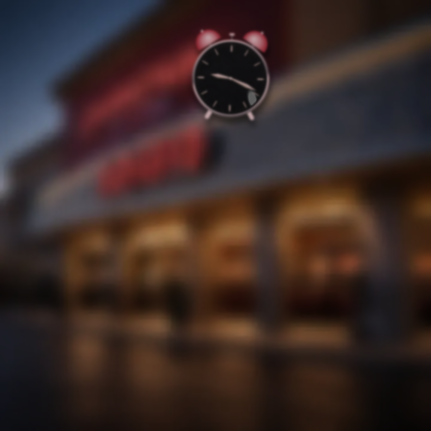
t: h=9 m=19
